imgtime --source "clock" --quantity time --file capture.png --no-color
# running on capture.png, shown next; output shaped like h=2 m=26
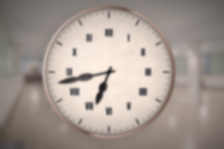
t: h=6 m=43
